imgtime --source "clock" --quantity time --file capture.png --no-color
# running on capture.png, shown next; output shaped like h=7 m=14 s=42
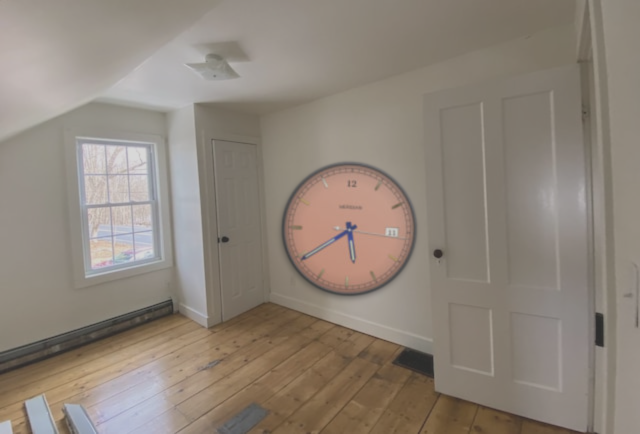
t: h=5 m=39 s=16
